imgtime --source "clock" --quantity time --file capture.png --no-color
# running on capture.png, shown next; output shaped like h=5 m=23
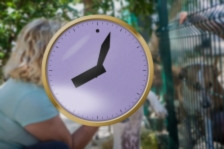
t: h=8 m=3
